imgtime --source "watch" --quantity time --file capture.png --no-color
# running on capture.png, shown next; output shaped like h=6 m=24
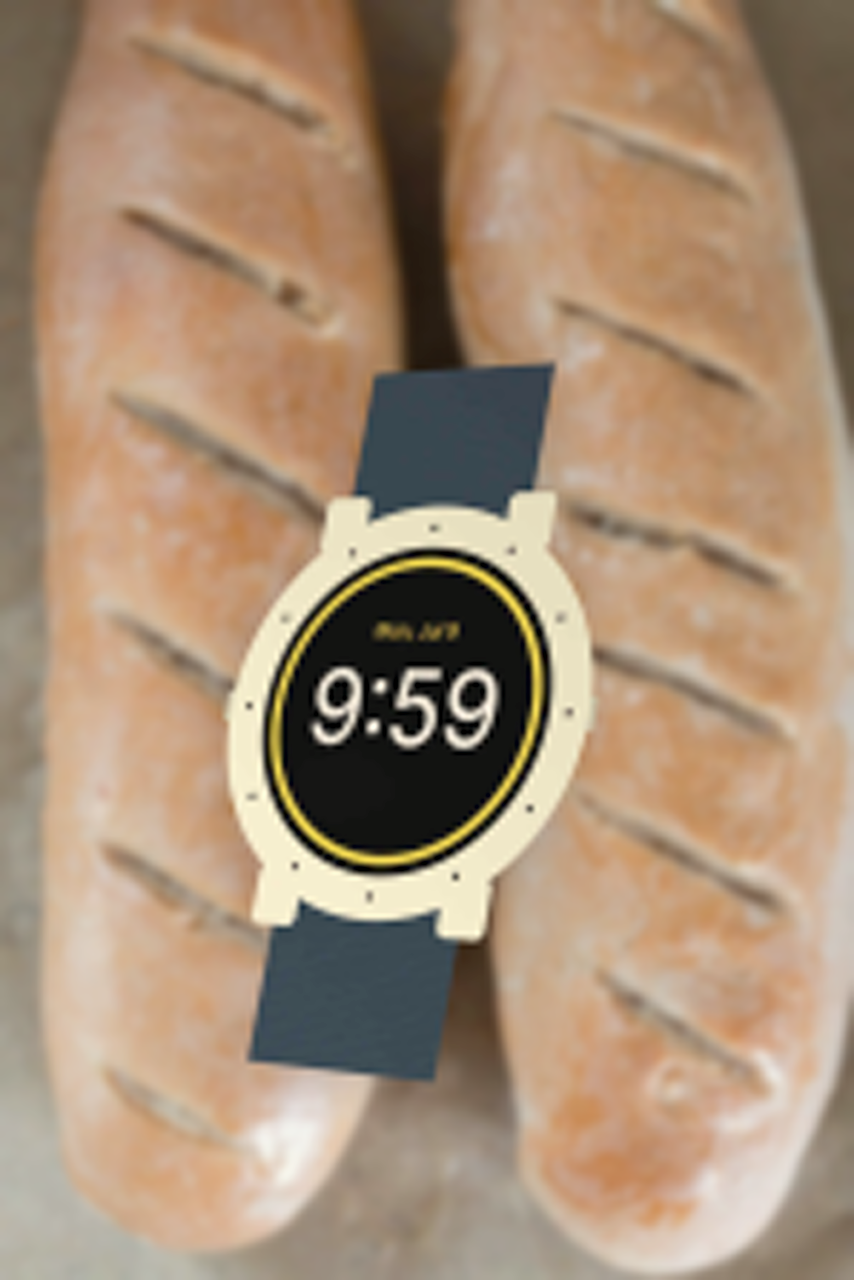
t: h=9 m=59
